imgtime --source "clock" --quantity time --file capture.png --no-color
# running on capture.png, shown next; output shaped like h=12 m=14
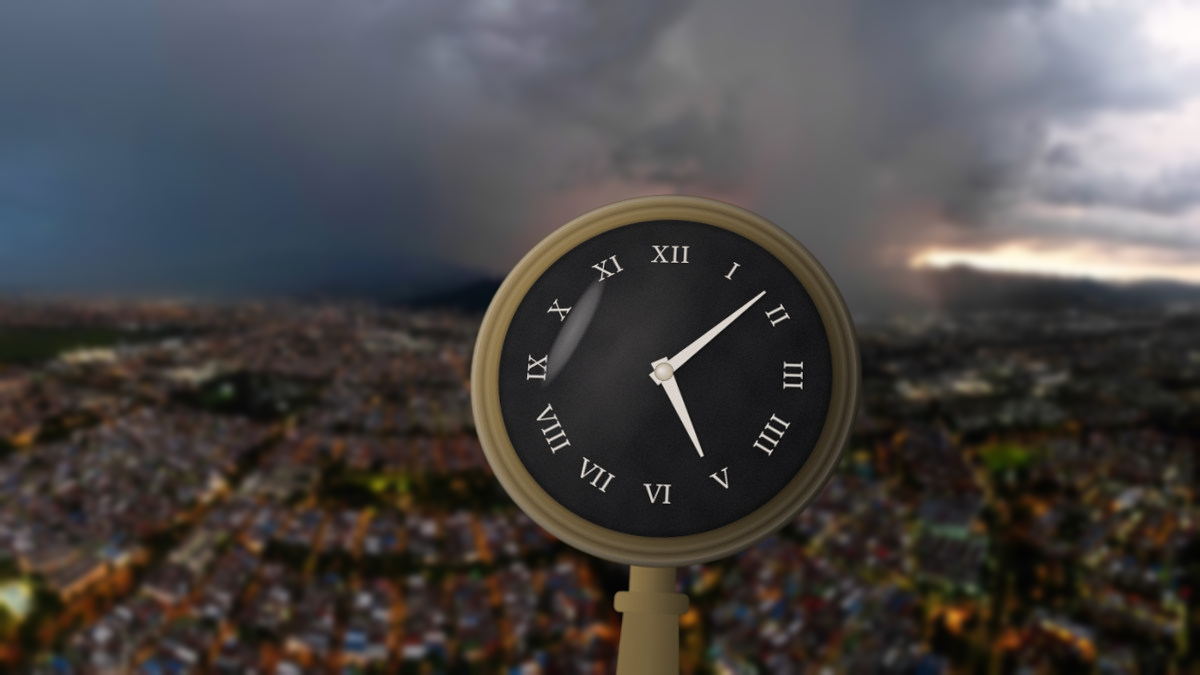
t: h=5 m=8
